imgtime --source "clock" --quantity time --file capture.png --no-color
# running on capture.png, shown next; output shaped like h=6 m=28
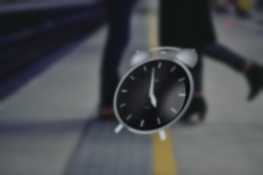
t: h=4 m=58
